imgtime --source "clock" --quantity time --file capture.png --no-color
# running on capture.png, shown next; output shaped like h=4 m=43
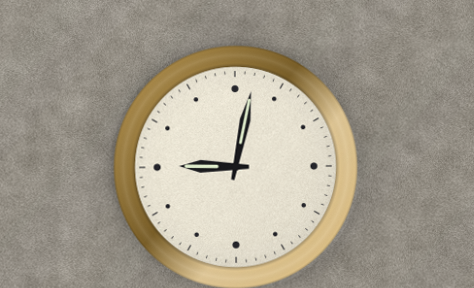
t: h=9 m=2
